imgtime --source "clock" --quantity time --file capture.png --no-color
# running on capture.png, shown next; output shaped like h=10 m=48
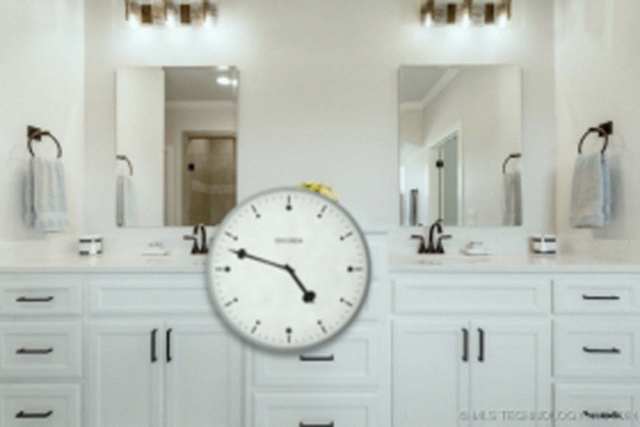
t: h=4 m=48
